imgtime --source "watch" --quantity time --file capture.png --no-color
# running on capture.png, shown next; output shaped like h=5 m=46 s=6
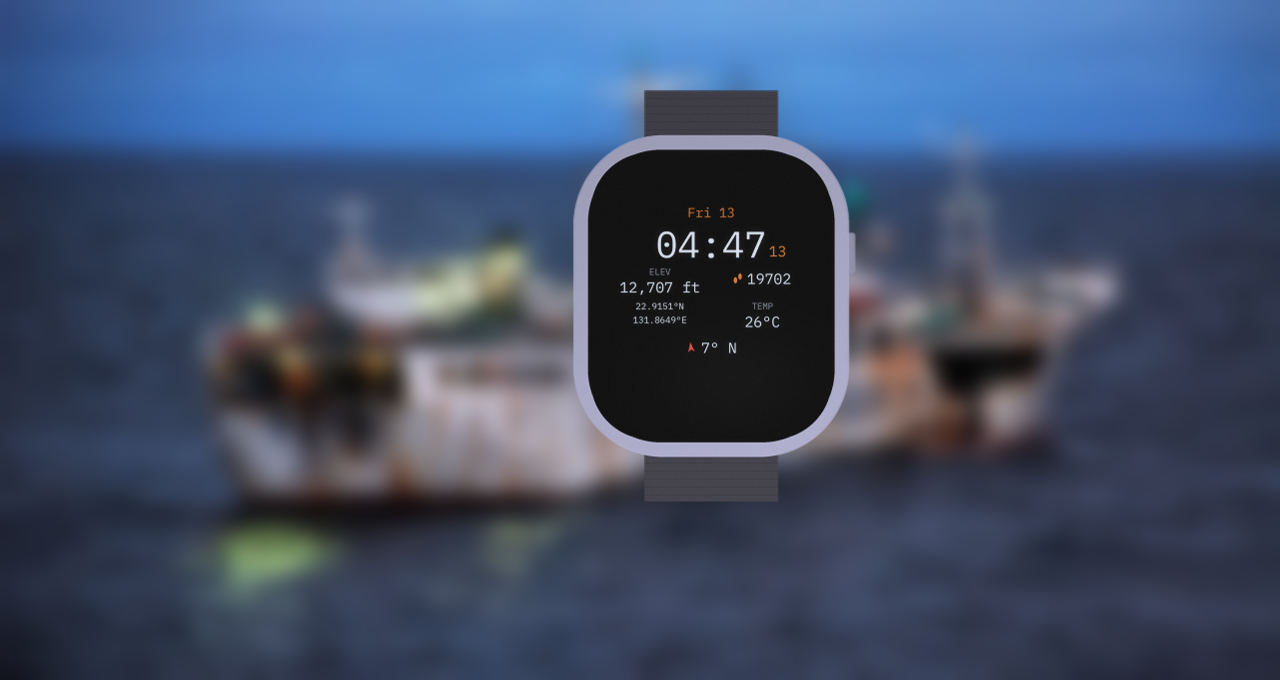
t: h=4 m=47 s=13
